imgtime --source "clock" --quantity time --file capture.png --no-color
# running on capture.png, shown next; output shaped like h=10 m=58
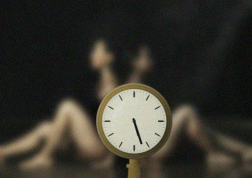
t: h=5 m=27
